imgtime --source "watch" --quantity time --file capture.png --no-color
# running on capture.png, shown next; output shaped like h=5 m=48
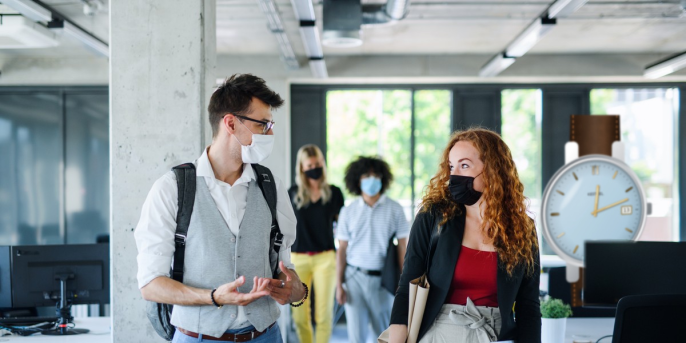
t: h=12 m=12
